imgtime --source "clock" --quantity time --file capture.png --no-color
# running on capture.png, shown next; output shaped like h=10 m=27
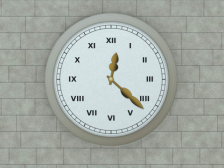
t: h=12 m=22
